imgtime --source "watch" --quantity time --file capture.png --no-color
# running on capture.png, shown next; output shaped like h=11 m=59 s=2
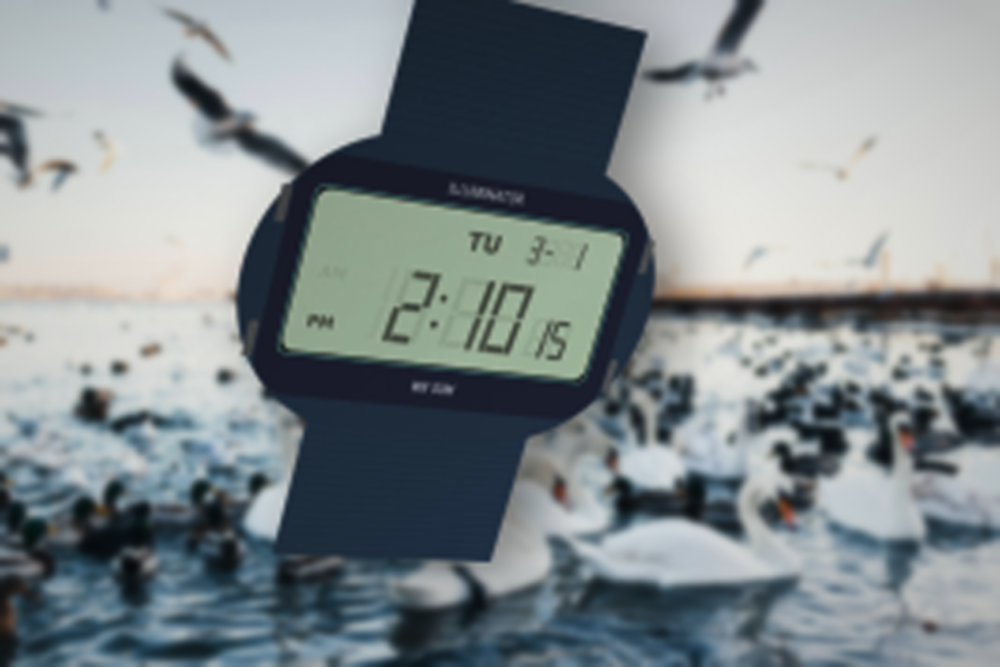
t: h=2 m=10 s=15
